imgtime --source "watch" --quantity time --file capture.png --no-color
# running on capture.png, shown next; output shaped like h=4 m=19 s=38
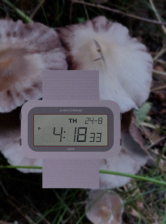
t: h=4 m=18 s=33
